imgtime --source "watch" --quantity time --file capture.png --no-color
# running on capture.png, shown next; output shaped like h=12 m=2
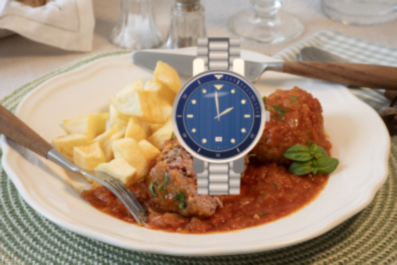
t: h=1 m=59
